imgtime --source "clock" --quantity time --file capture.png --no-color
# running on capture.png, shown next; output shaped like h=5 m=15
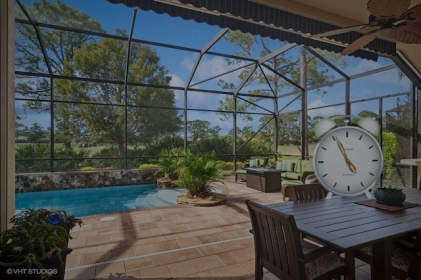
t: h=4 m=56
